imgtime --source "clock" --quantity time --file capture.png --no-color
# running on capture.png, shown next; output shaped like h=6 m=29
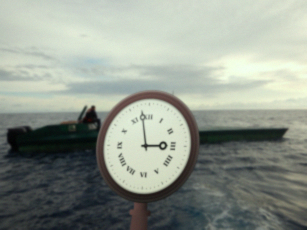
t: h=2 m=58
